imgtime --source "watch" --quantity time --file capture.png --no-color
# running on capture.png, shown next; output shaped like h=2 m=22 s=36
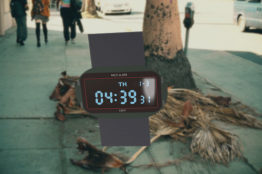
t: h=4 m=39 s=31
